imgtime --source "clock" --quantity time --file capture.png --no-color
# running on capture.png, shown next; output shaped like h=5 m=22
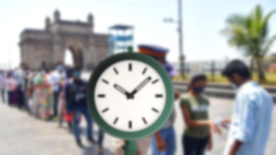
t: h=10 m=8
